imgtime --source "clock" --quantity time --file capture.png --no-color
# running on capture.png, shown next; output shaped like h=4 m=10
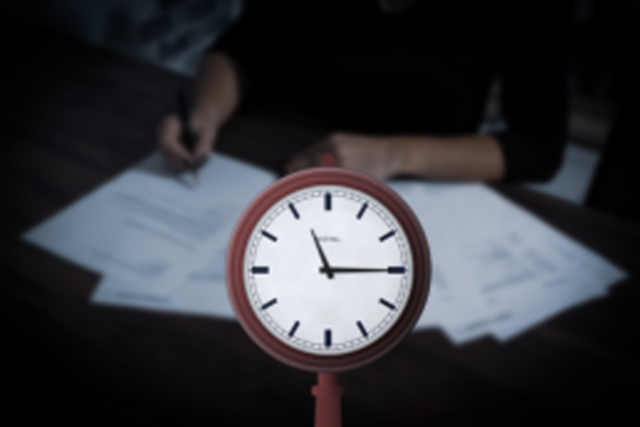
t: h=11 m=15
